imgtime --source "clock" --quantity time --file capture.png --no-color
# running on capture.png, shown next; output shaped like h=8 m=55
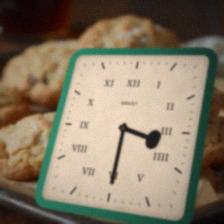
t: h=3 m=30
